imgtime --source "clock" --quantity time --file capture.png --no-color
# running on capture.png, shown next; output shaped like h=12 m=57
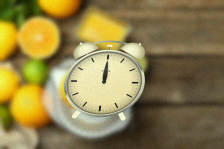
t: h=12 m=0
